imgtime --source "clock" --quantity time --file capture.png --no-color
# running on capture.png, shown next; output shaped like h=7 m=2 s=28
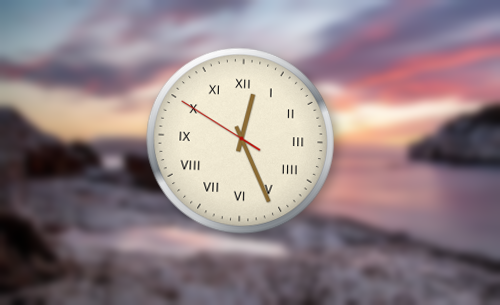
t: h=12 m=25 s=50
